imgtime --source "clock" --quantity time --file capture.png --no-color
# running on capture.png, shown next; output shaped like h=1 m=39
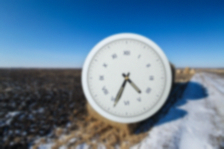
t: h=4 m=34
